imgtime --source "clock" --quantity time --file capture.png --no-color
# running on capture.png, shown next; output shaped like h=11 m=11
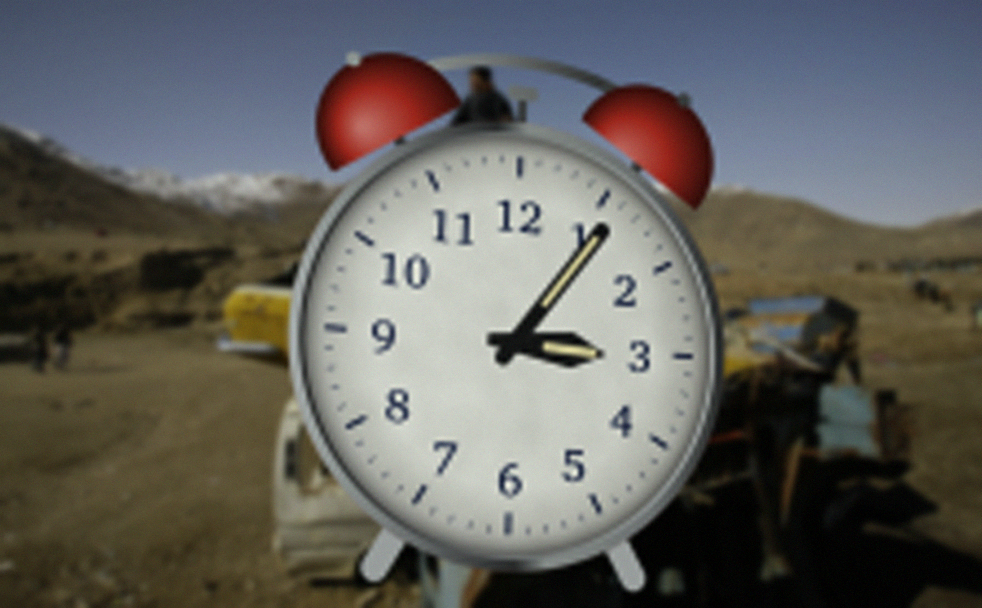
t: h=3 m=6
